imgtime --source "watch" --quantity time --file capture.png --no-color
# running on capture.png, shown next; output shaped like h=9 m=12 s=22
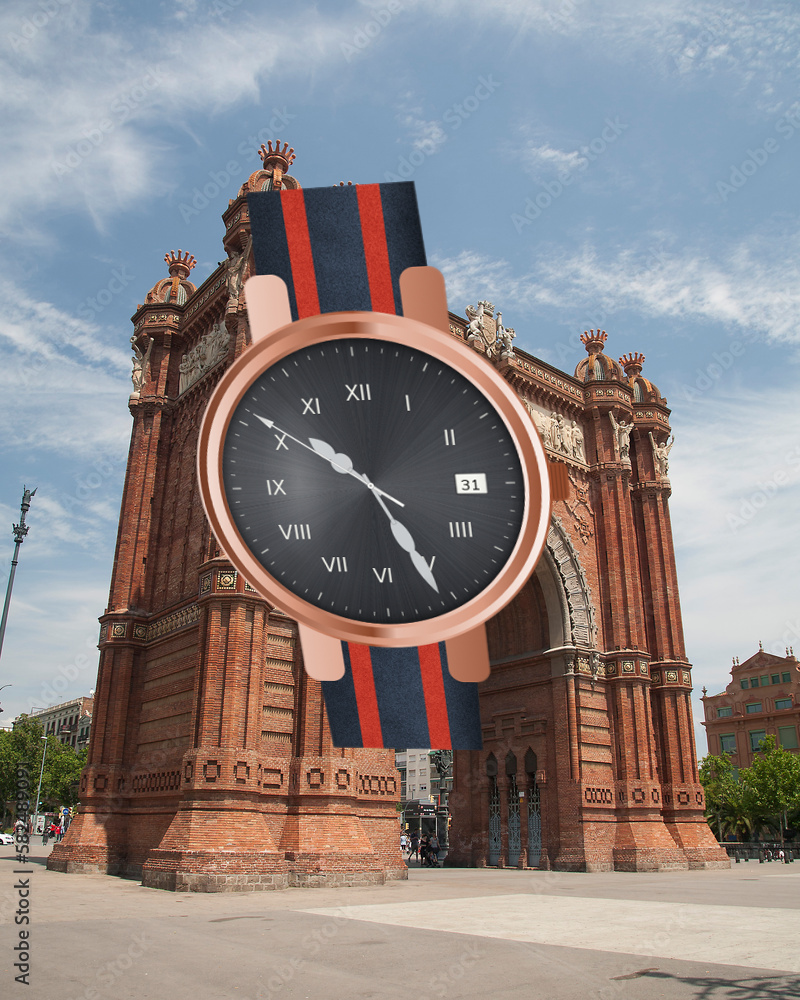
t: h=10 m=25 s=51
